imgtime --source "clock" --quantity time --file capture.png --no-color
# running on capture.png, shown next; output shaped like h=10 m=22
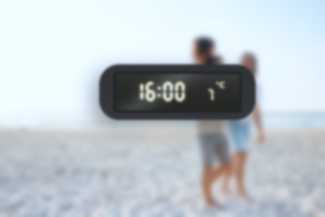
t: h=16 m=0
